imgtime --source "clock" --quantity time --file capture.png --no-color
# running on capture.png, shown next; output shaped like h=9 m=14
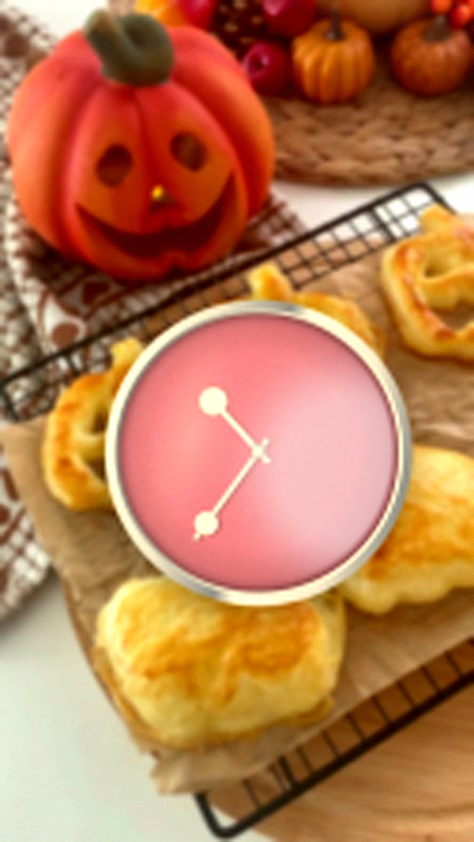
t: h=10 m=36
